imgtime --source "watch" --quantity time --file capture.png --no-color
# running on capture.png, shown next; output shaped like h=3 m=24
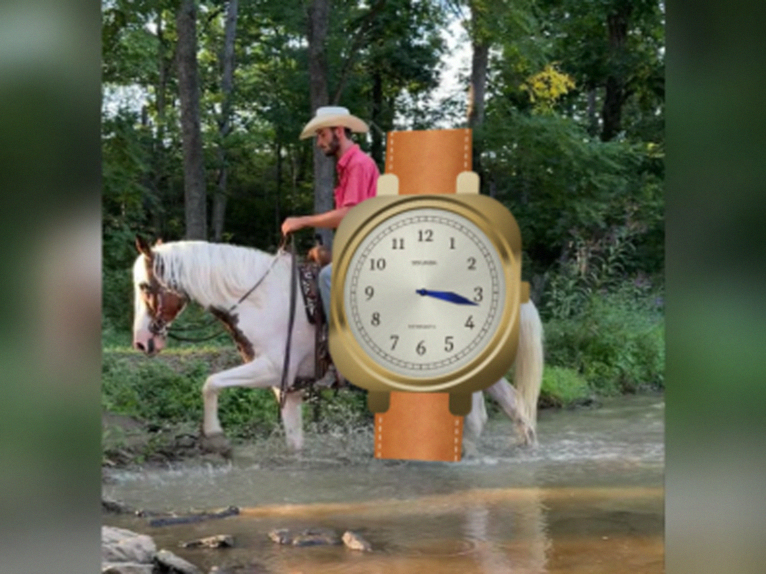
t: h=3 m=17
